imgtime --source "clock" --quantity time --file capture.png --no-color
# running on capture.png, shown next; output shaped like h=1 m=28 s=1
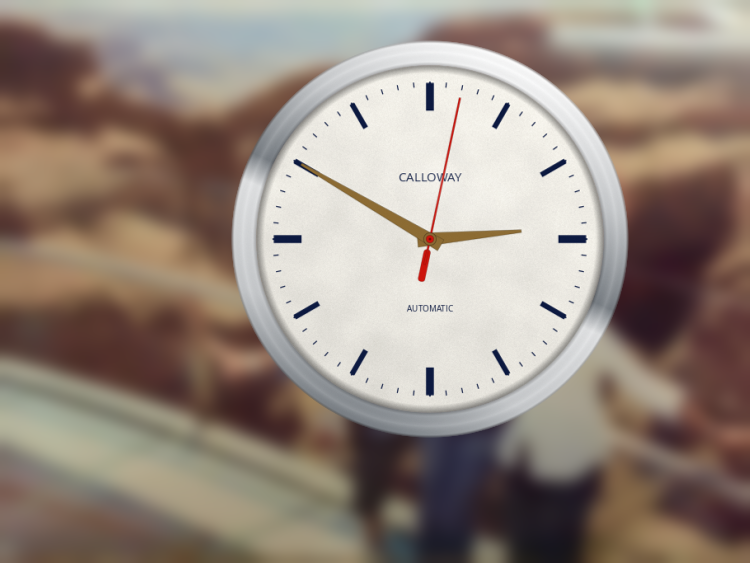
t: h=2 m=50 s=2
